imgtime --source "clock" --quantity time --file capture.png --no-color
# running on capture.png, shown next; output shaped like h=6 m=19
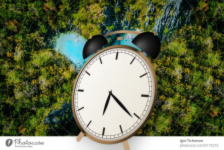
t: h=6 m=21
